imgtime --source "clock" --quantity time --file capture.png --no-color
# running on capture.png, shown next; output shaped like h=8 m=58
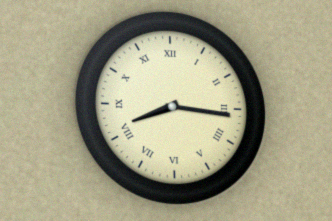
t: h=8 m=16
